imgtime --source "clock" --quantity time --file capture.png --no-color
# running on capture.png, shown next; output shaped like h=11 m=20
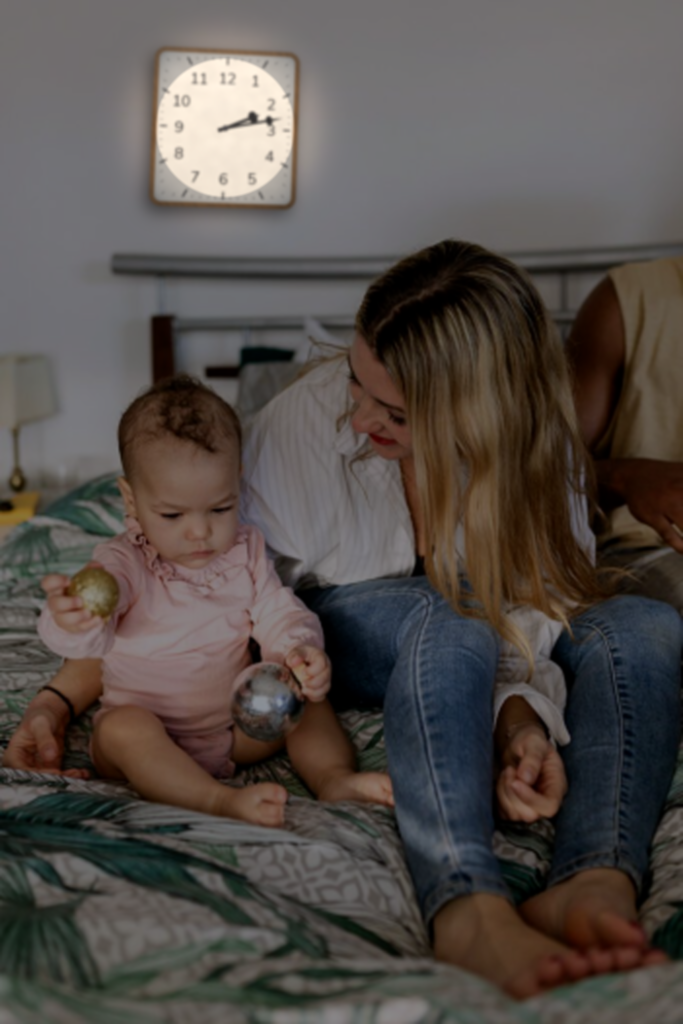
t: h=2 m=13
